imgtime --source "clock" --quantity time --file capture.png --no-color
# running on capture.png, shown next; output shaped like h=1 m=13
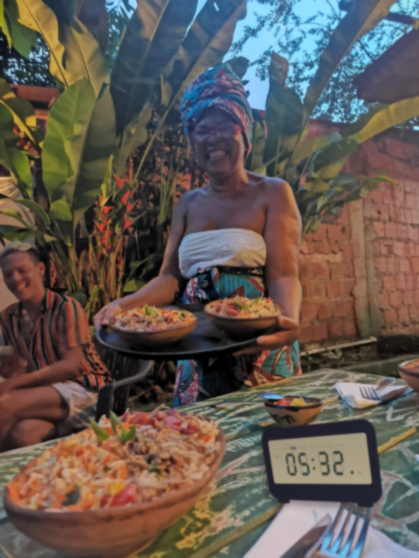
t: h=5 m=32
